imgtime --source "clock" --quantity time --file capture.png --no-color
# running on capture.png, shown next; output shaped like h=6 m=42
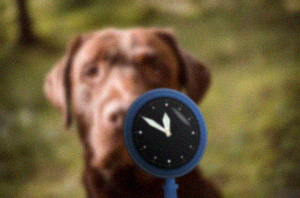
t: h=11 m=50
